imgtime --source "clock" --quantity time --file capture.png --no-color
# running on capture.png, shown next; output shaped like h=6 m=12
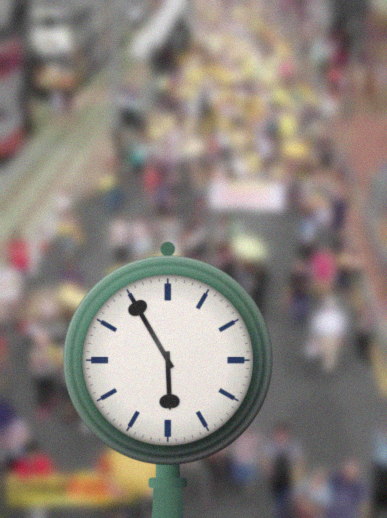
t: h=5 m=55
